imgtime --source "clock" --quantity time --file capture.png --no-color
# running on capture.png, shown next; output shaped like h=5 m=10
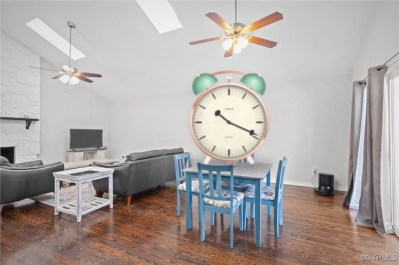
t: h=10 m=19
